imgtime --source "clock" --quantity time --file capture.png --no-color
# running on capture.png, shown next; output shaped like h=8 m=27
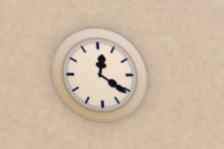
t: h=12 m=21
